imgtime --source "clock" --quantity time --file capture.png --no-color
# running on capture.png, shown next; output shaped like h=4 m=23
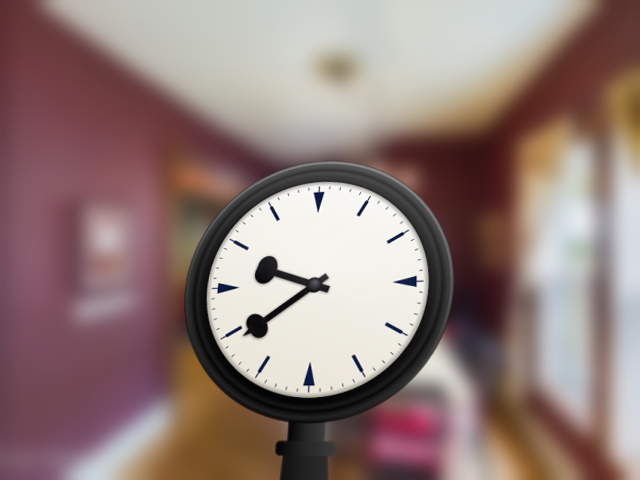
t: h=9 m=39
